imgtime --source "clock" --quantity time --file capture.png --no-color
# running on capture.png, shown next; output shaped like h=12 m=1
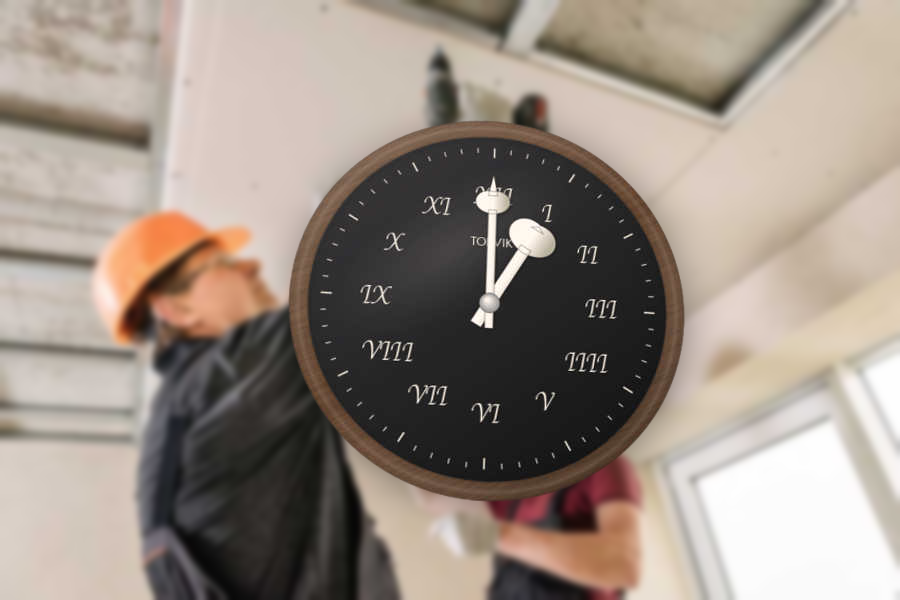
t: h=1 m=0
